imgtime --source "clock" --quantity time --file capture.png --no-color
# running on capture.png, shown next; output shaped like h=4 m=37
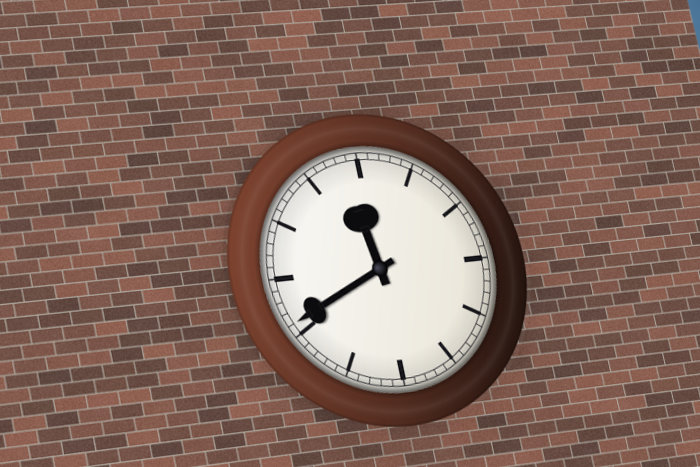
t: h=11 m=41
